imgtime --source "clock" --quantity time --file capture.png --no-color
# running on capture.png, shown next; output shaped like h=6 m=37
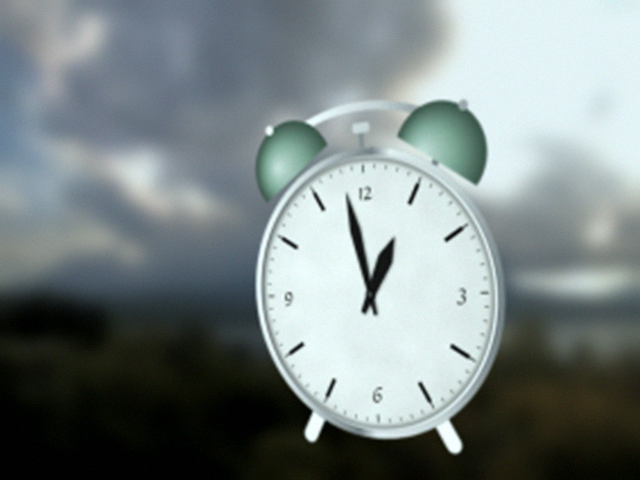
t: h=12 m=58
